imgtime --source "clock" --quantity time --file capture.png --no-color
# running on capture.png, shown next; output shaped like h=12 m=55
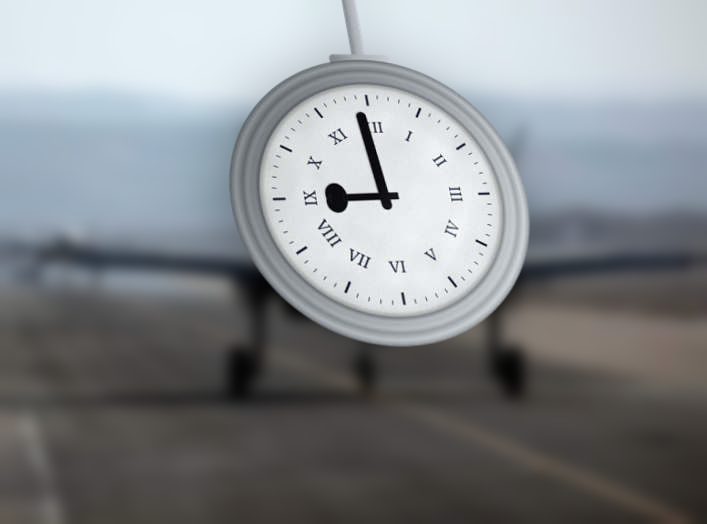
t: h=8 m=59
